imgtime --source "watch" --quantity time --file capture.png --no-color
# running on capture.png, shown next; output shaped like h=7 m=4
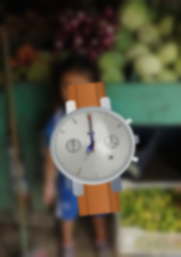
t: h=7 m=0
